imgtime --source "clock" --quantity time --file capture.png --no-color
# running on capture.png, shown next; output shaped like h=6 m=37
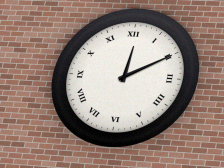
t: h=12 m=10
